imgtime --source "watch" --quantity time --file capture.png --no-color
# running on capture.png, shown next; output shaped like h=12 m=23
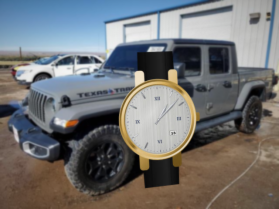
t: h=1 m=8
